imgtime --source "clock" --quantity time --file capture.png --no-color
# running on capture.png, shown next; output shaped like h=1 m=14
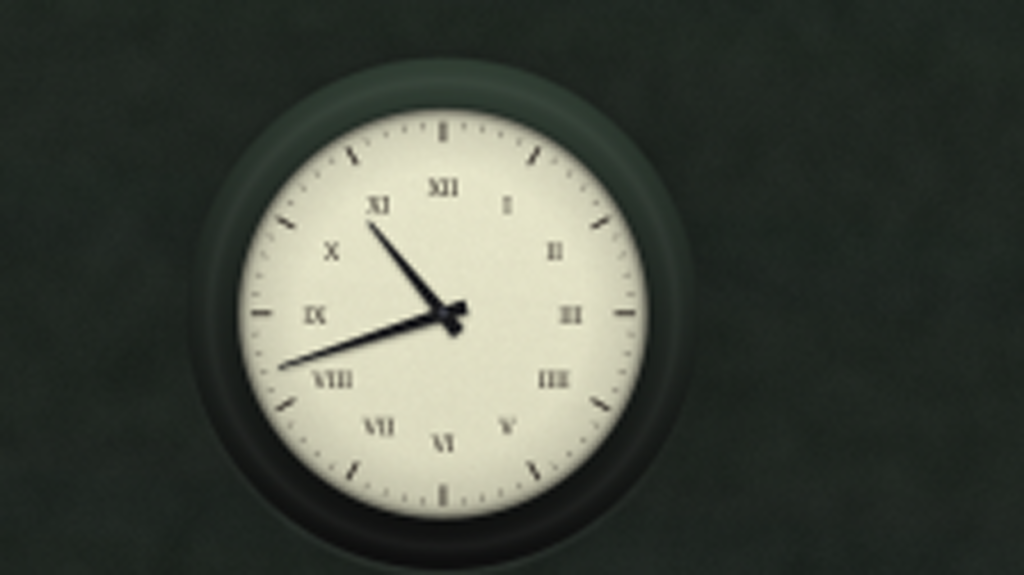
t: h=10 m=42
